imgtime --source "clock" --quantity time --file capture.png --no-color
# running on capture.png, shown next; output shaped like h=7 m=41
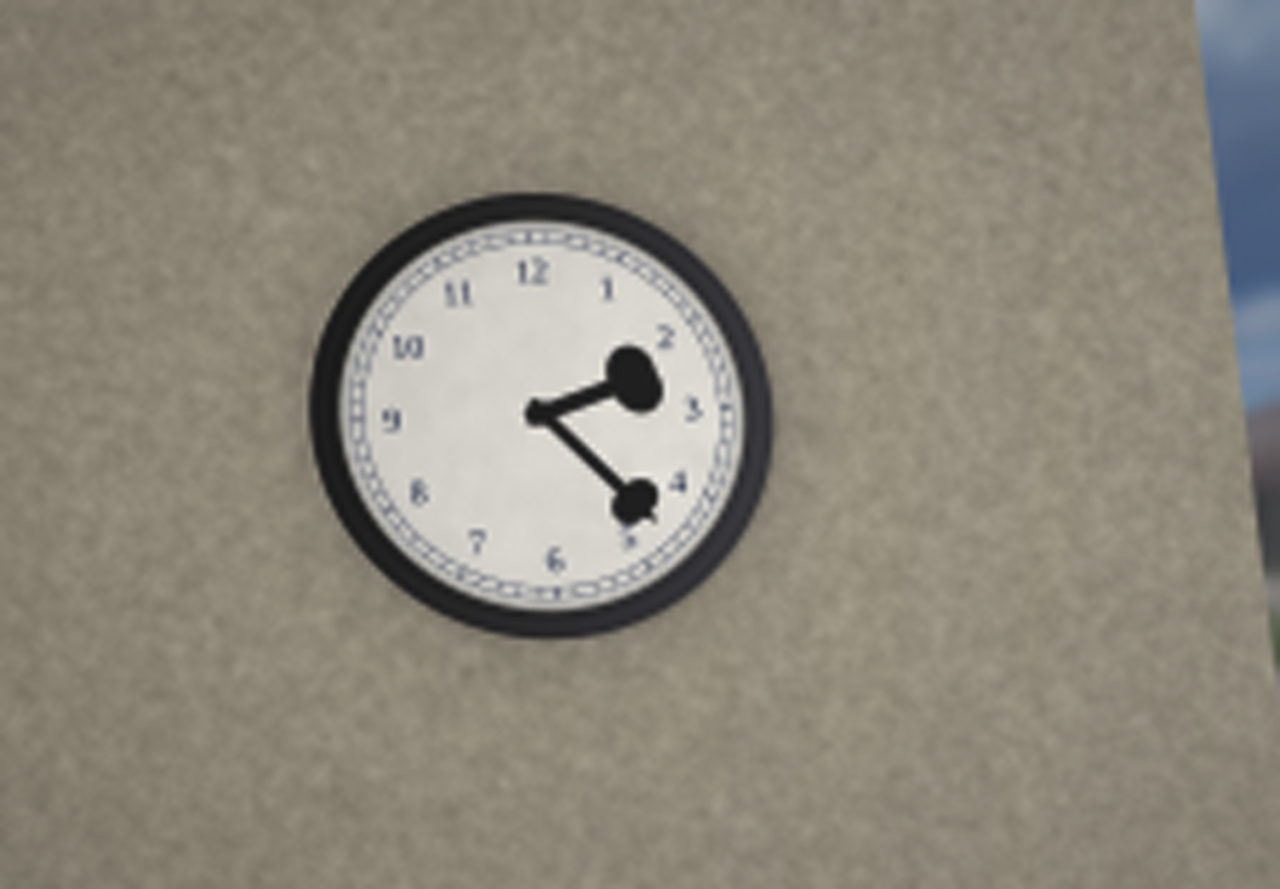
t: h=2 m=23
